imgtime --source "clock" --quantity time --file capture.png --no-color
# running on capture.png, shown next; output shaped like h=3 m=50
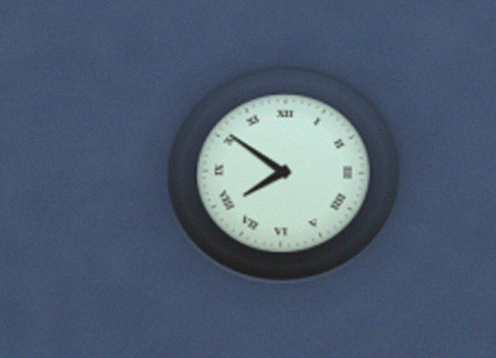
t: h=7 m=51
